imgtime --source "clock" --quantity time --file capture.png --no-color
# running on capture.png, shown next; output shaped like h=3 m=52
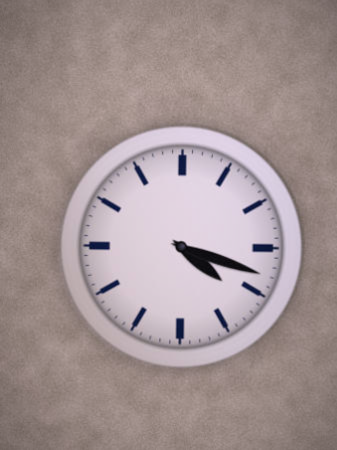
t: h=4 m=18
